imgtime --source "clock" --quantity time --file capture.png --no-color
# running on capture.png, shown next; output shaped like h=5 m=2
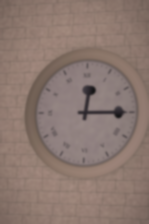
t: h=12 m=15
